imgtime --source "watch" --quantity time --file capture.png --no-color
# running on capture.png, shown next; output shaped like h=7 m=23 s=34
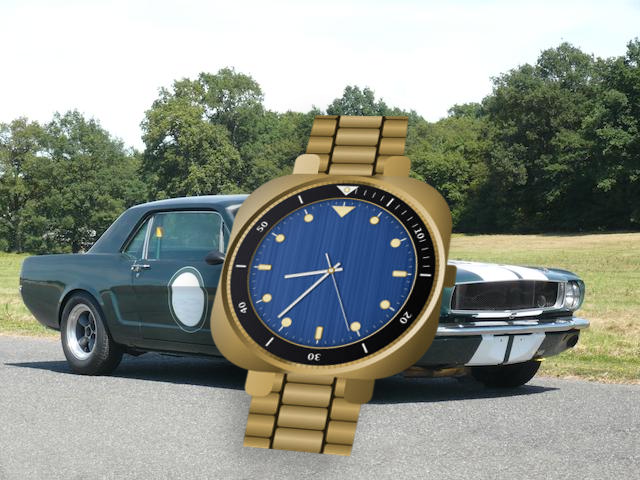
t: h=8 m=36 s=26
